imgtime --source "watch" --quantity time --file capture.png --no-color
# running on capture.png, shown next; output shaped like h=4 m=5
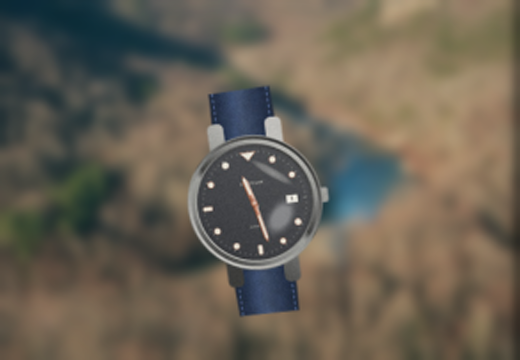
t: h=11 m=28
